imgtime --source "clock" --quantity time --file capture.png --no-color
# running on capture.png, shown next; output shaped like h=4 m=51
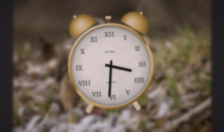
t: h=3 m=31
